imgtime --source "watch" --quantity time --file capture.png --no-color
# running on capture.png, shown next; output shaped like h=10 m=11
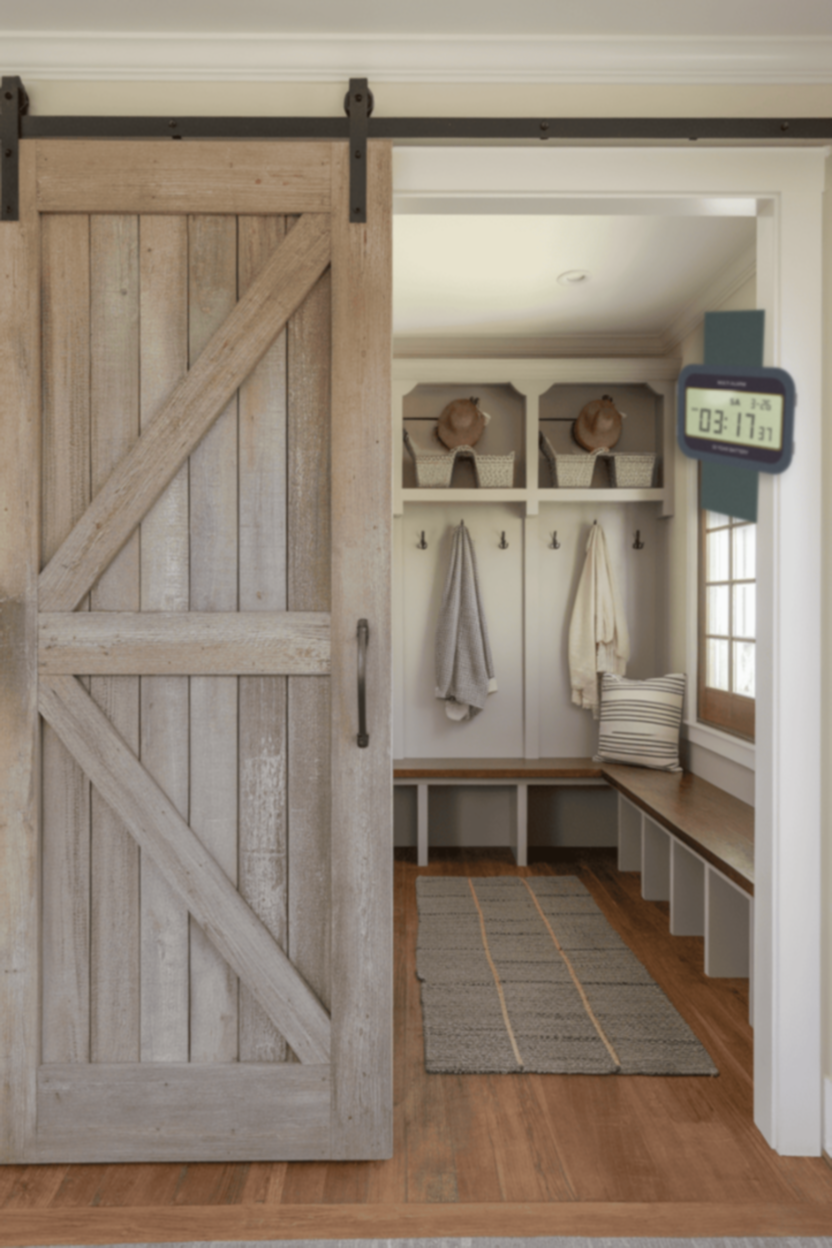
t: h=3 m=17
